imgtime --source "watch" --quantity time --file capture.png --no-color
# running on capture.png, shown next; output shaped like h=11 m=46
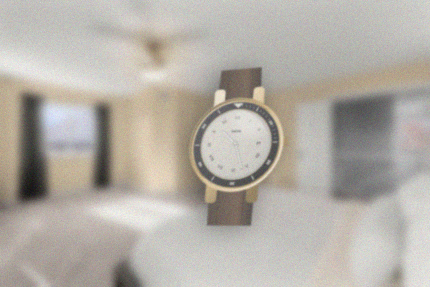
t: h=10 m=27
